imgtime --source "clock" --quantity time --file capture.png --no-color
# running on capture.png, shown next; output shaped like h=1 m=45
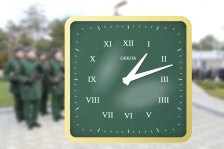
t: h=1 m=12
